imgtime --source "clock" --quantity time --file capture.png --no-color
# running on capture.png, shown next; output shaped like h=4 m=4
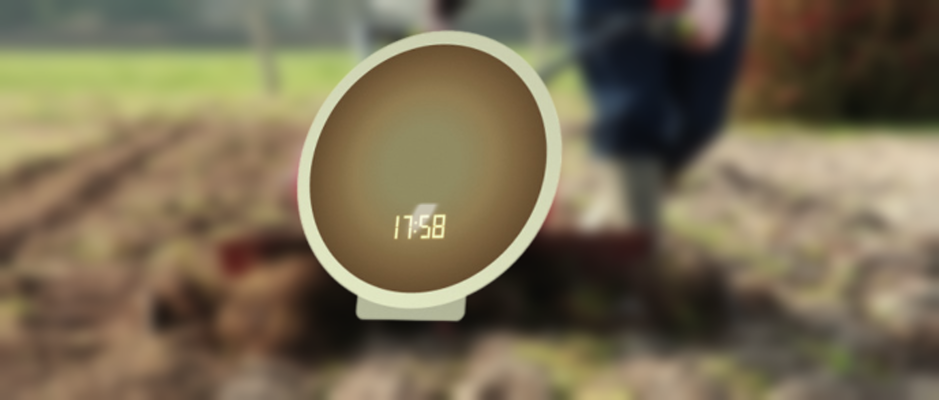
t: h=17 m=58
